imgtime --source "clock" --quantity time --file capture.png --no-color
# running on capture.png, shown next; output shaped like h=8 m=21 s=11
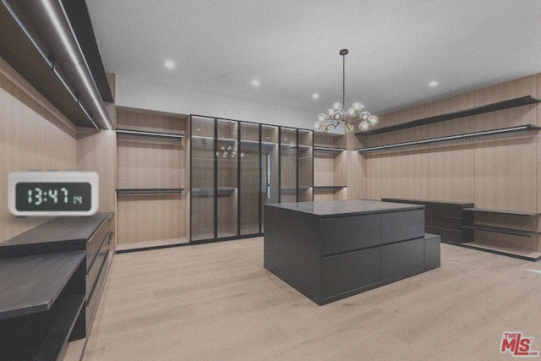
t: h=13 m=47 s=14
